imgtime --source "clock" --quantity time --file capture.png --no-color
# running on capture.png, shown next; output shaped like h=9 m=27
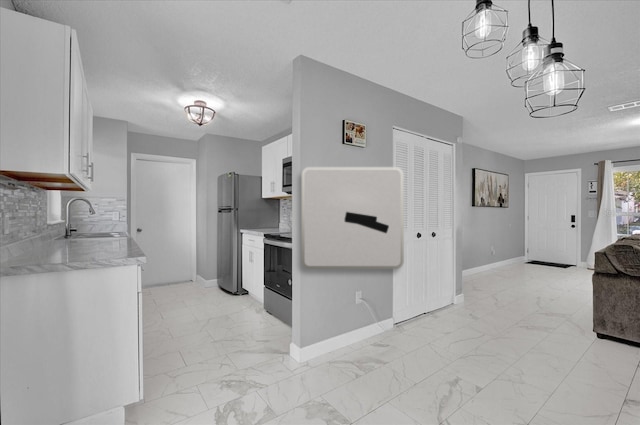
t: h=3 m=18
